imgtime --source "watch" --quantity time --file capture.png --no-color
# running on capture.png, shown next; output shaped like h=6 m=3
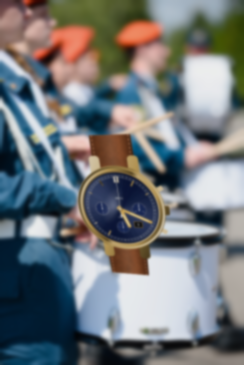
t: h=5 m=19
